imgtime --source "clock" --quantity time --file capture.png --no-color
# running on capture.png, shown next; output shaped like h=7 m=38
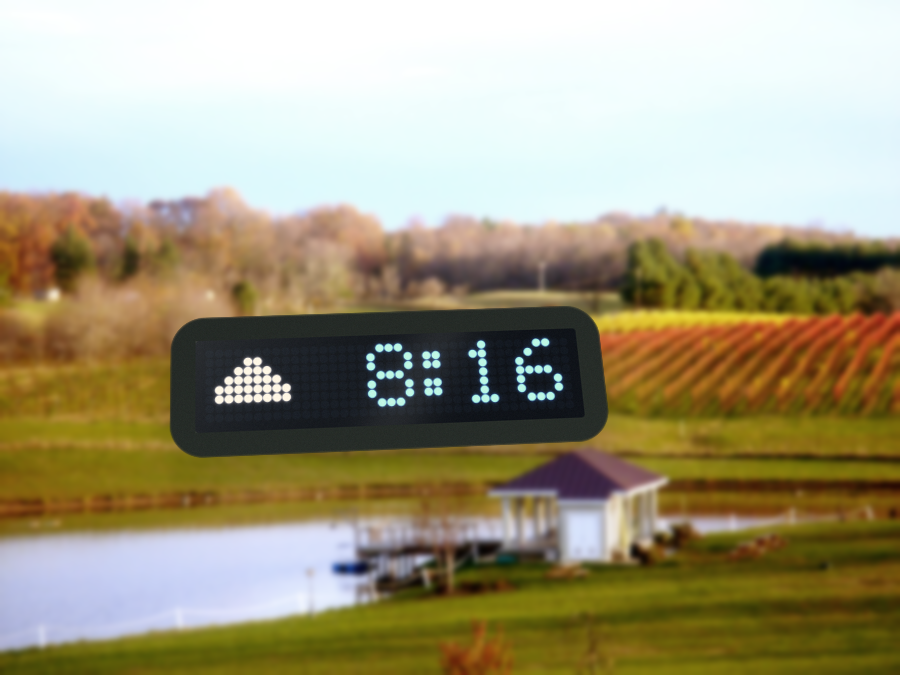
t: h=8 m=16
